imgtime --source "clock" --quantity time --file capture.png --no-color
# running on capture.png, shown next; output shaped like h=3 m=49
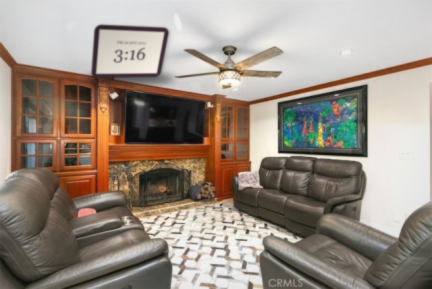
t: h=3 m=16
